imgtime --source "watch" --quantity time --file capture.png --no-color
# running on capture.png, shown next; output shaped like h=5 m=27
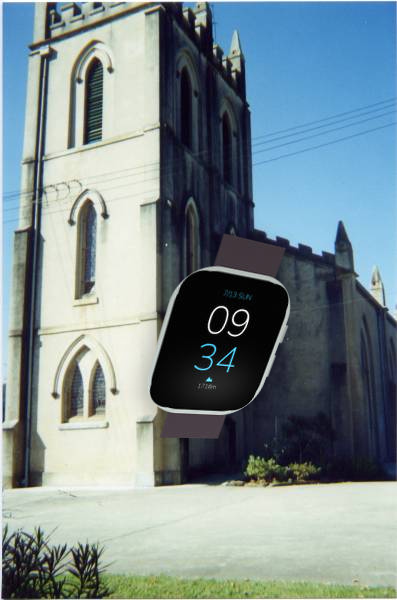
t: h=9 m=34
